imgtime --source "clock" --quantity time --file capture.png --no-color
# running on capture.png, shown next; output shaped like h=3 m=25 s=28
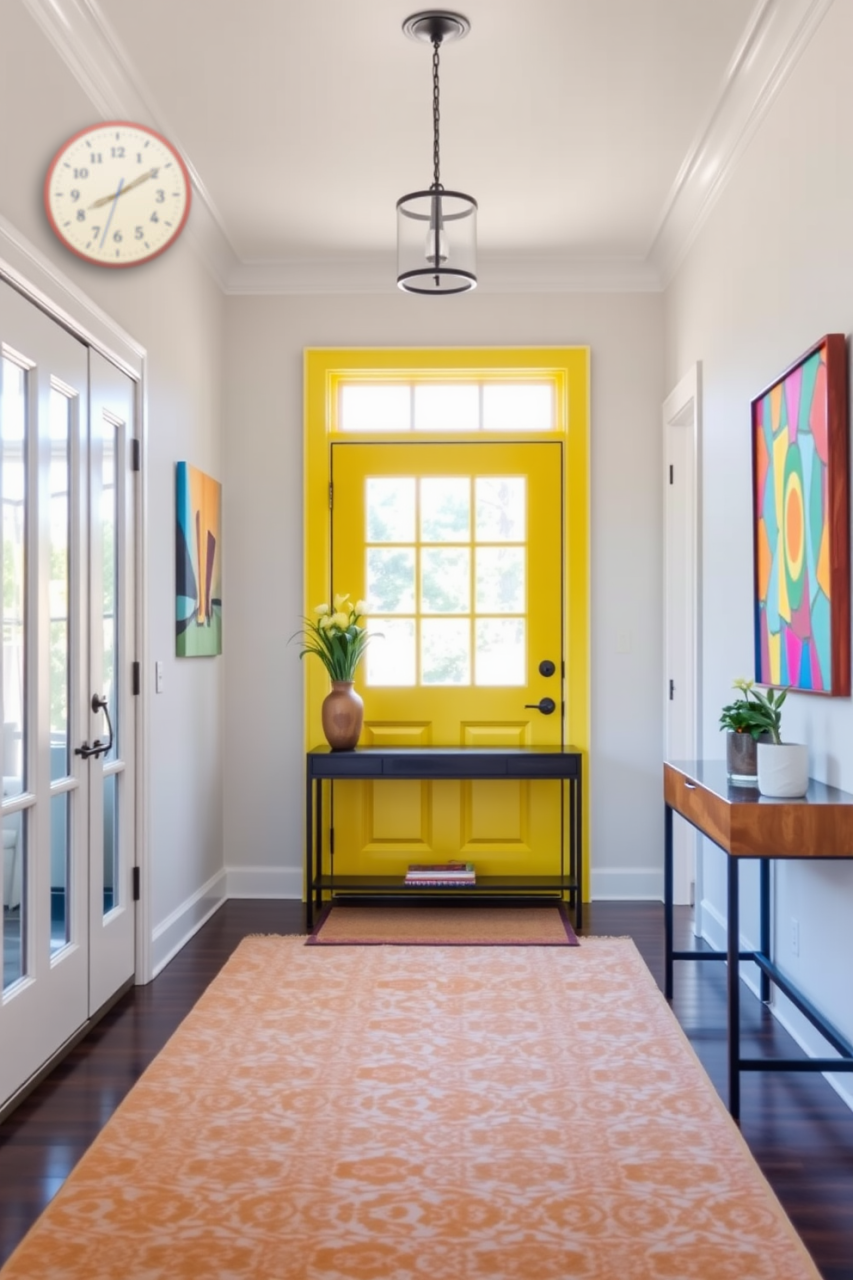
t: h=8 m=9 s=33
